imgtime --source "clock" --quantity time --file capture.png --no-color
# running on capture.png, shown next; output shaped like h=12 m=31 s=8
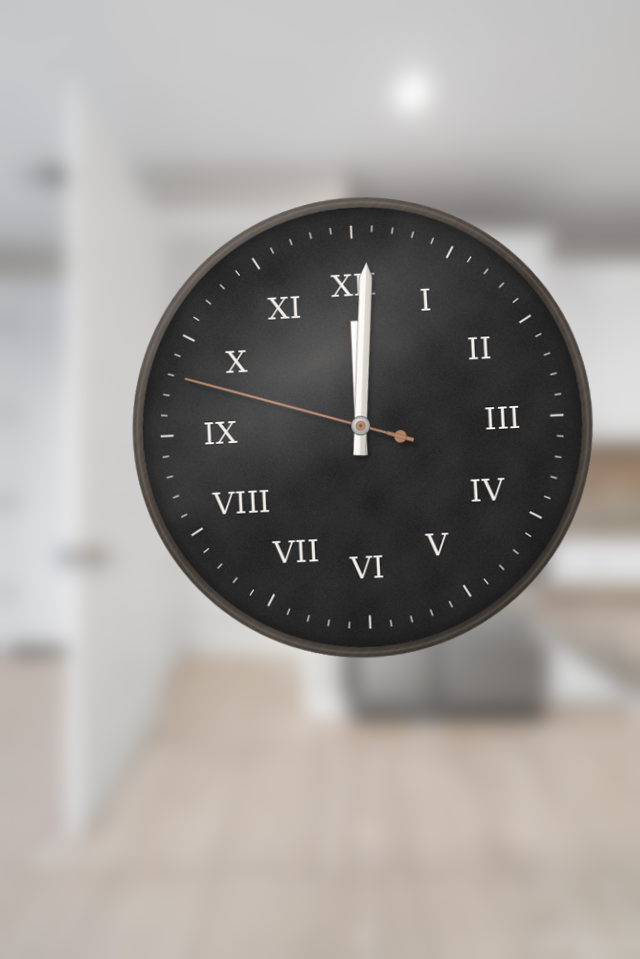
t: h=12 m=0 s=48
